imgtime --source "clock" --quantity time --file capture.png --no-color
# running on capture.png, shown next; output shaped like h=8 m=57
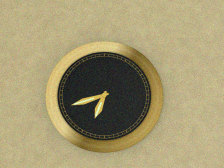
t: h=6 m=42
